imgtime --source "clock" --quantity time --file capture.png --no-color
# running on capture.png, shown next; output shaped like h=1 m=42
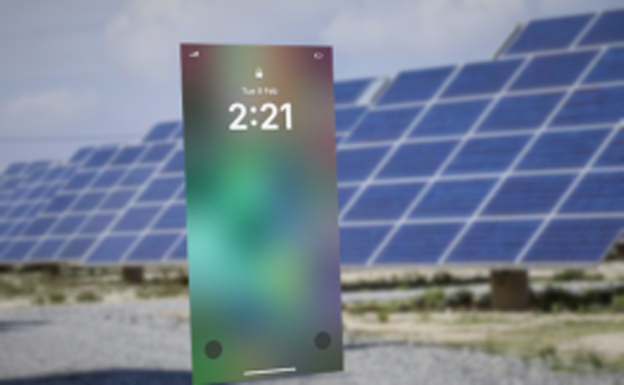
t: h=2 m=21
